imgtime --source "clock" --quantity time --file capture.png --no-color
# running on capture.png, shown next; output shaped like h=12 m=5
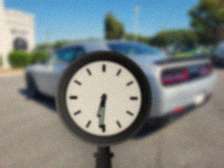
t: h=6 m=31
